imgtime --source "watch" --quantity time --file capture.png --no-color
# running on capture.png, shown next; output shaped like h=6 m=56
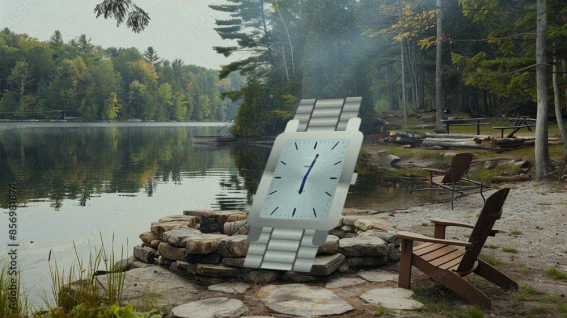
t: h=6 m=2
